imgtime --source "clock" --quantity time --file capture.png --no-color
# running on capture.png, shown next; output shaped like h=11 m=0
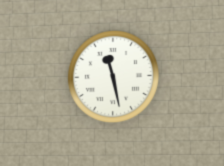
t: h=11 m=28
